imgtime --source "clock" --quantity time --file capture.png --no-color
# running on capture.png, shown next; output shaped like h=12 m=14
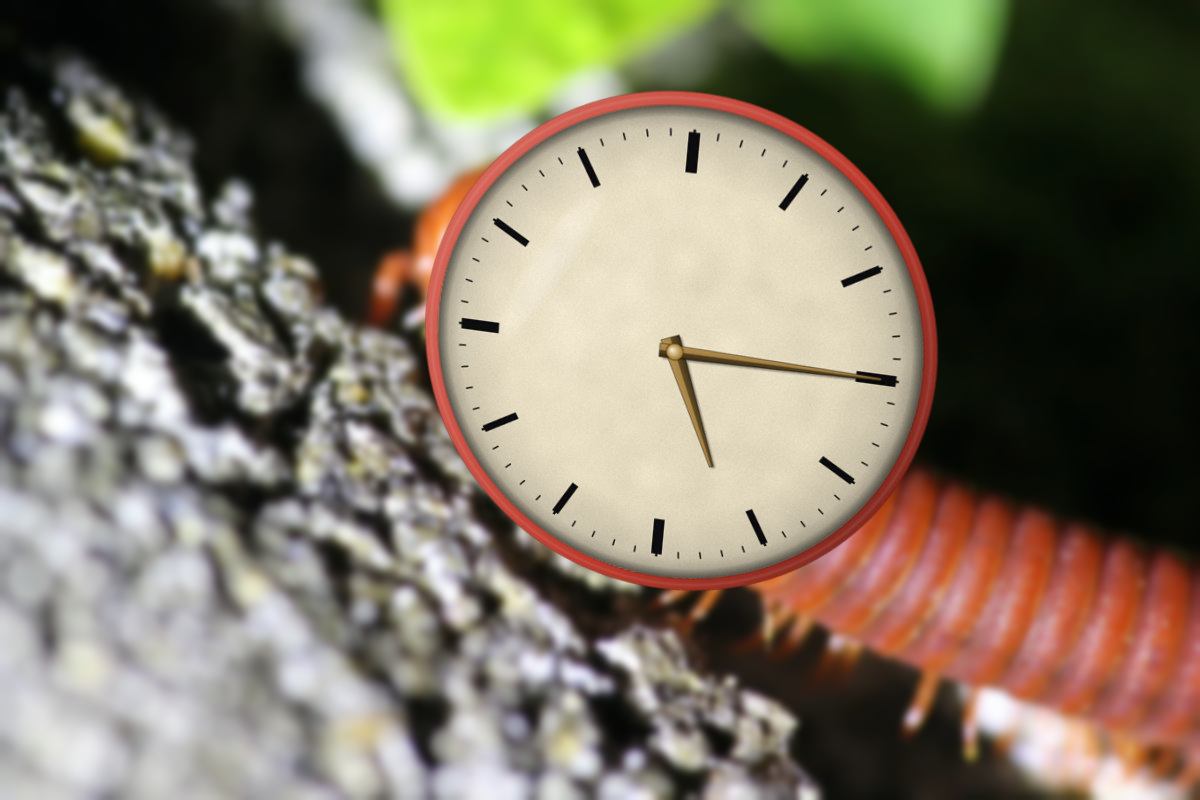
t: h=5 m=15
